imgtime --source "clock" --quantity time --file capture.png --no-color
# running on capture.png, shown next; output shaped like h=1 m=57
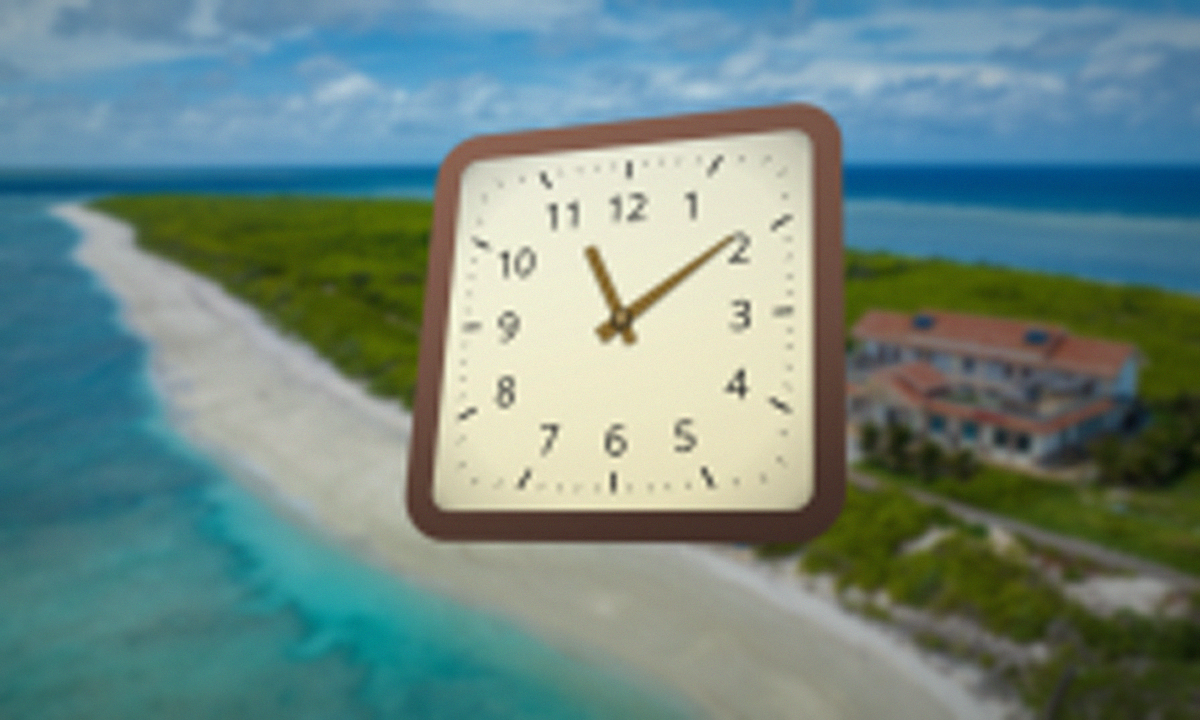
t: h=11 m=9
